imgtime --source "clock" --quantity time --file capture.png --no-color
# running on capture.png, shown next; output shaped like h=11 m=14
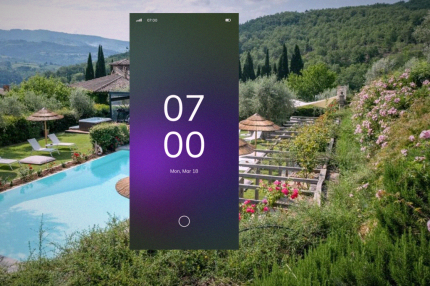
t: h=7 m=0
